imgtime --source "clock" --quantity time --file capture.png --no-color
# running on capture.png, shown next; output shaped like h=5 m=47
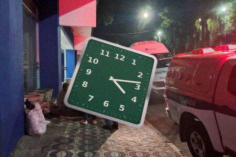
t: h=4 m=13
